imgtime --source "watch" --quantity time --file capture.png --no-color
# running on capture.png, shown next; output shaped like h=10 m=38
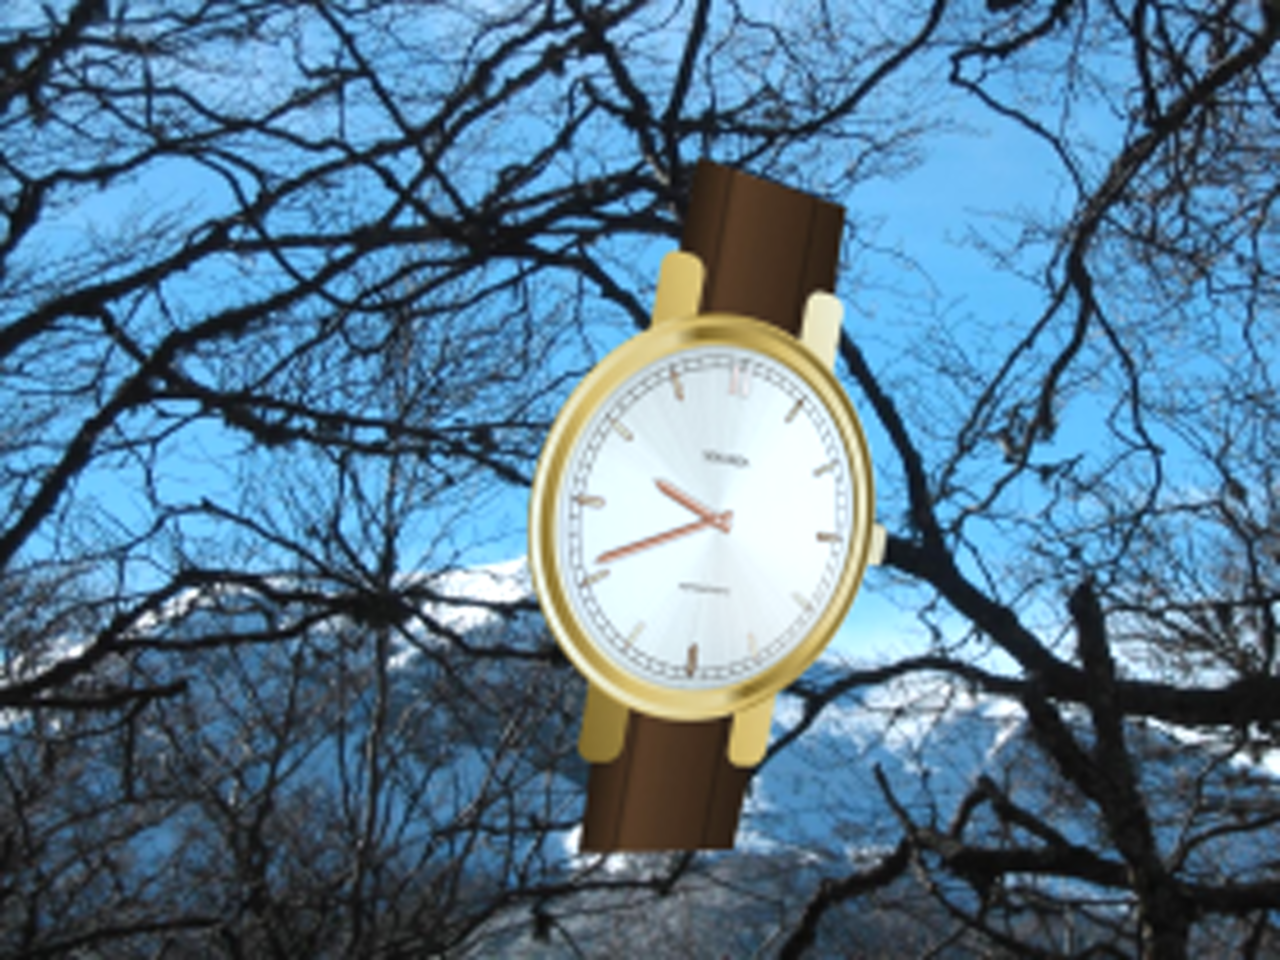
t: h=9 m=41
